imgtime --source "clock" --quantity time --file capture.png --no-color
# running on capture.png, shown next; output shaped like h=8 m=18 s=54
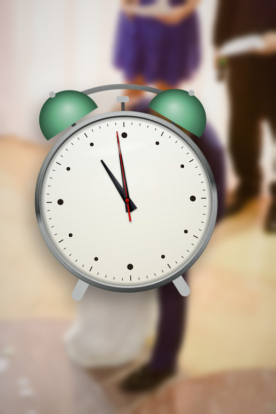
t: h=10 m=58 s=59
